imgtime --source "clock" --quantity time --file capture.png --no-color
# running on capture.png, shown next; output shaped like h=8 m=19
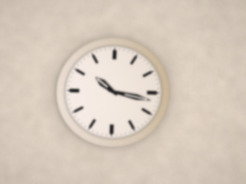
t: h=10 m=17
